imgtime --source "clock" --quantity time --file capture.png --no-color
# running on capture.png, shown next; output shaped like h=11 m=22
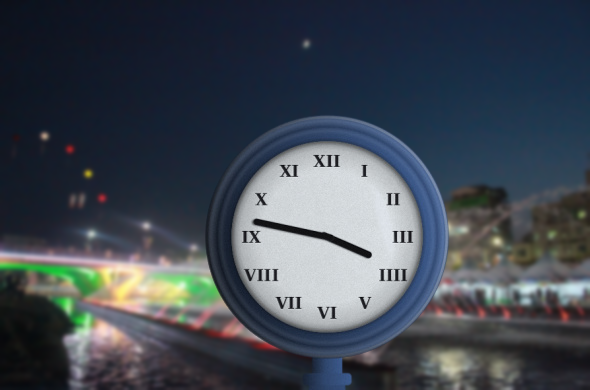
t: h=3 m=47
